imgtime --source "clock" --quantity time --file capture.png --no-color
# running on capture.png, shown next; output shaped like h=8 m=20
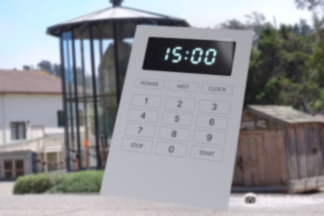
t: h=15 m=0
